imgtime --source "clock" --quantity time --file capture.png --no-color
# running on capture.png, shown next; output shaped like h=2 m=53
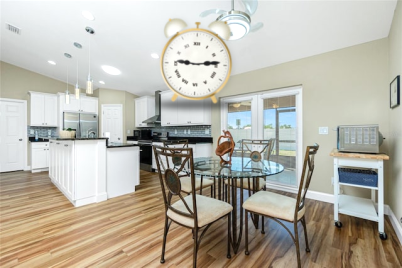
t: h=9 m=14
